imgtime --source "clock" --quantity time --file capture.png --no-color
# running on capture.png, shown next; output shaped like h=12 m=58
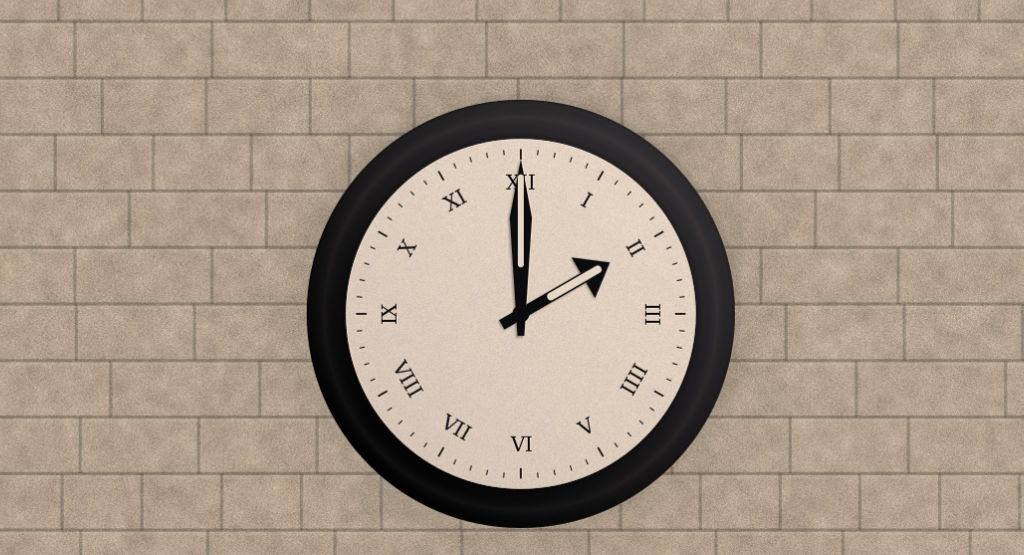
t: h=2 m=0
